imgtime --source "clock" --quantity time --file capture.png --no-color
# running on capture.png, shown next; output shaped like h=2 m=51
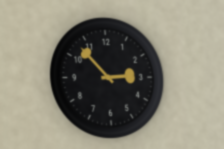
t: h=2 m=53
